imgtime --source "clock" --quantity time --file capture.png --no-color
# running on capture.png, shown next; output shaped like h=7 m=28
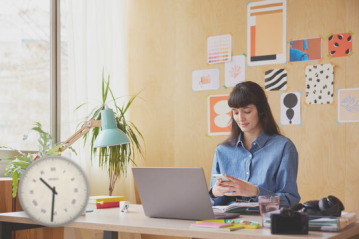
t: h=10 m=31
